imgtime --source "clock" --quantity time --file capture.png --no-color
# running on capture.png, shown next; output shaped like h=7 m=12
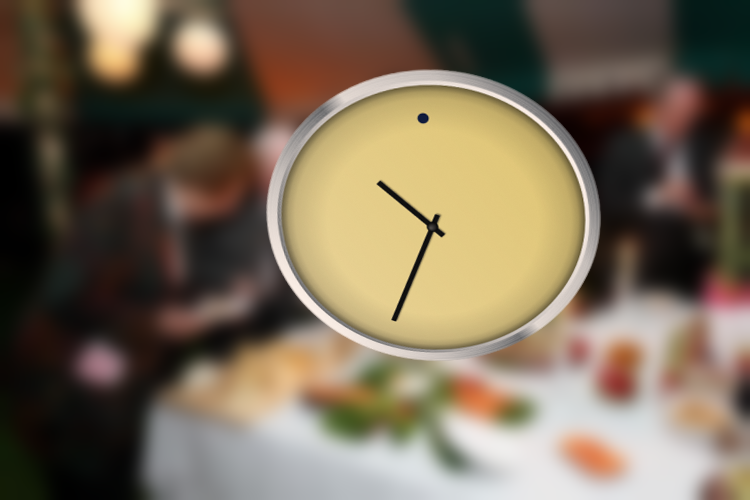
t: h=10 m=34
